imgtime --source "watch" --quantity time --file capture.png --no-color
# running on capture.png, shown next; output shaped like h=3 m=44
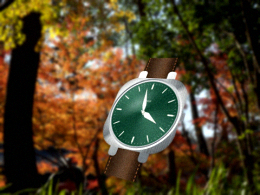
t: h=3 m=58
